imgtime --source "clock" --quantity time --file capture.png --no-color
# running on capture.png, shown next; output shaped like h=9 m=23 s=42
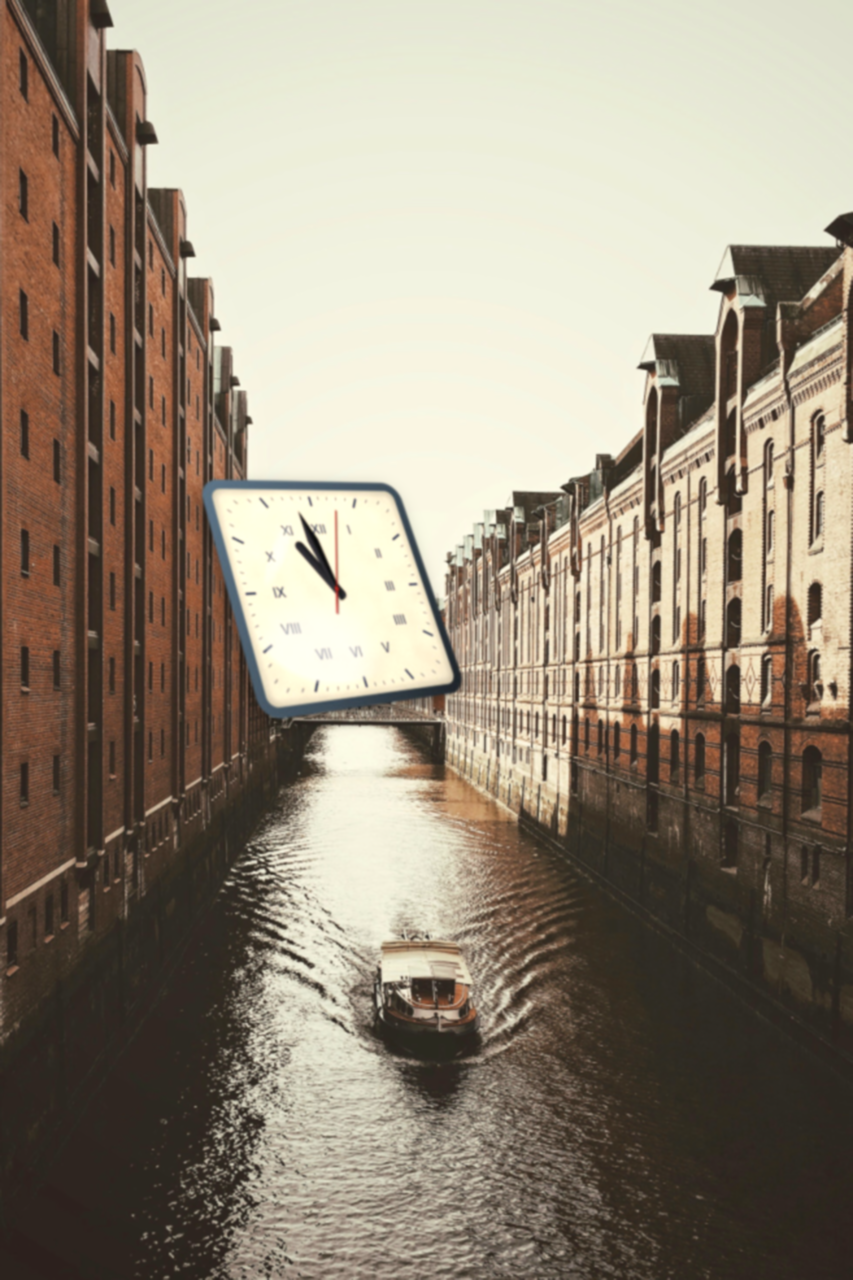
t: h=10 m=58 s=3
